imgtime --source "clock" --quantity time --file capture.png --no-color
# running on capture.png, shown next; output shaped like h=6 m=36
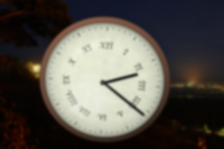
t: h=2 m=21
